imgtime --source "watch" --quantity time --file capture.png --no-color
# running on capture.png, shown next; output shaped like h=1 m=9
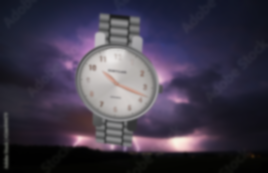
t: h=10 m=18
